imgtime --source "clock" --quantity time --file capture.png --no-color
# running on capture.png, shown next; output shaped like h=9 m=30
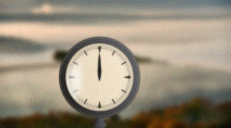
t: h=12 m=0
